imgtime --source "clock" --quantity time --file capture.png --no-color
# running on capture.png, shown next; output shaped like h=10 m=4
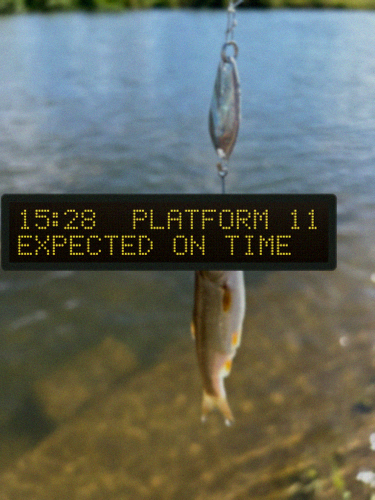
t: h=15 m=28
